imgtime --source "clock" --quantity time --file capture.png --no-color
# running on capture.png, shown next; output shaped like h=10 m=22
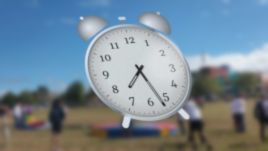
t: h=7 m=27
